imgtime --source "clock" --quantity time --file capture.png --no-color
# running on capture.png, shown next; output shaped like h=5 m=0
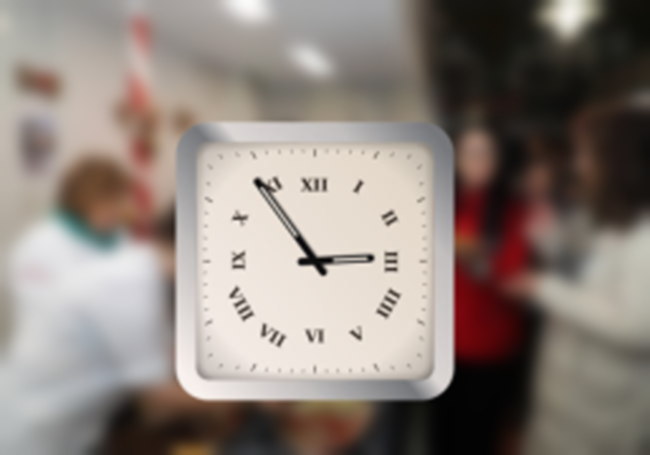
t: h=2 m=54
